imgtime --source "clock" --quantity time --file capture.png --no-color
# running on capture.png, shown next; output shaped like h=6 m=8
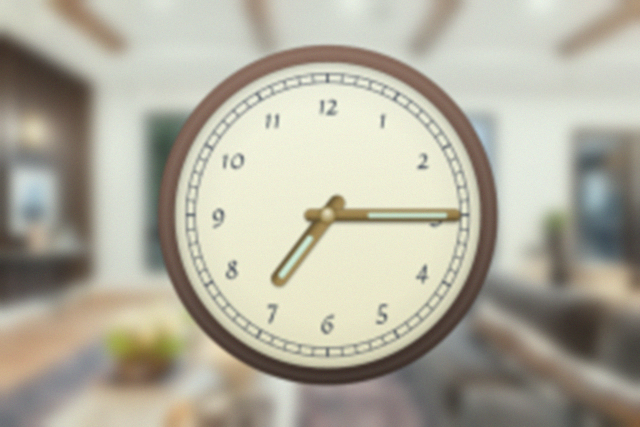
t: h=7 m=15
